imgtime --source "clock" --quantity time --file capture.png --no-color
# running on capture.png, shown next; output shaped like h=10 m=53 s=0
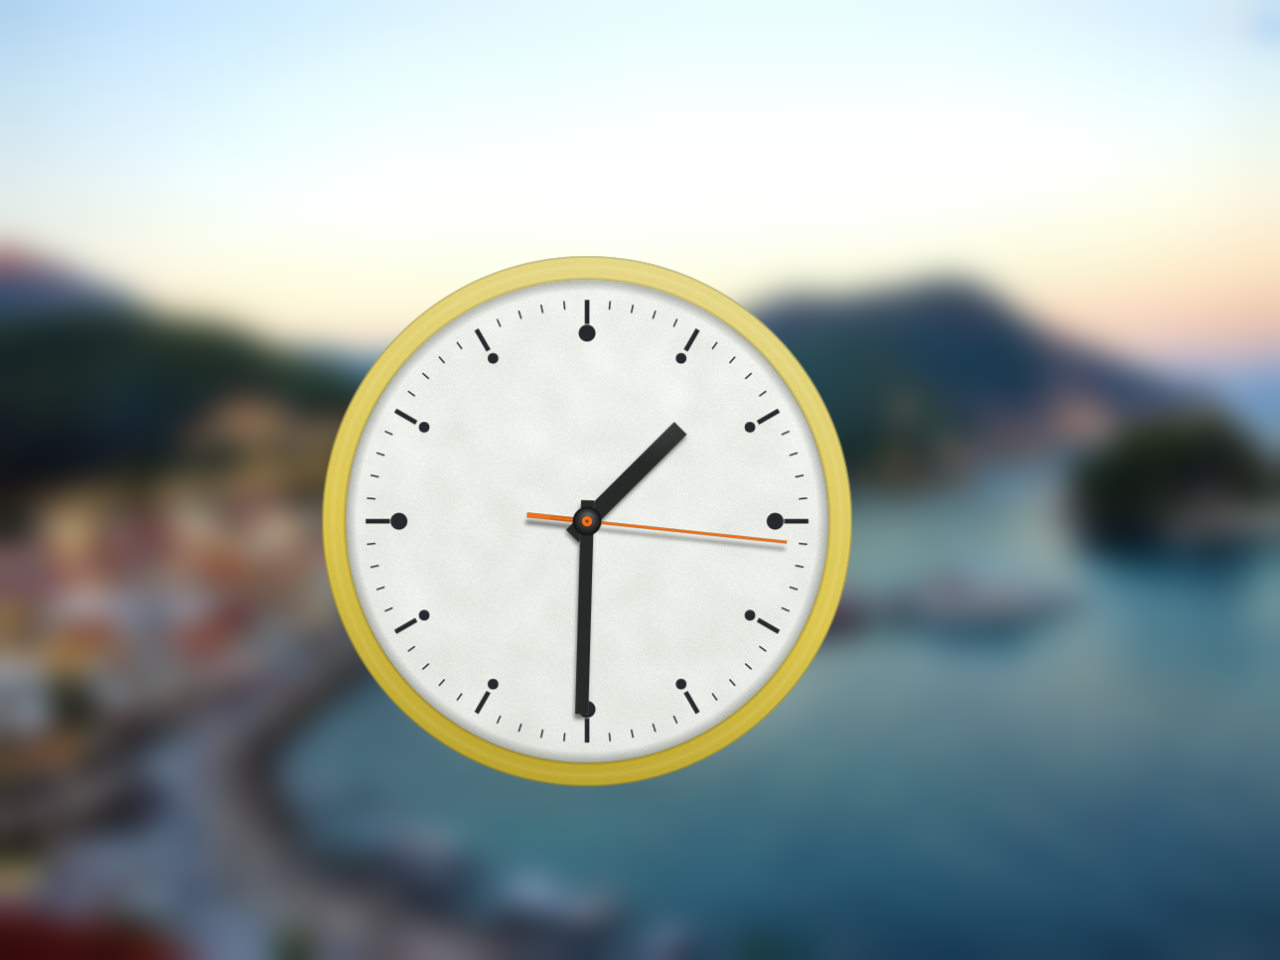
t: h=1 m=30 s=16
